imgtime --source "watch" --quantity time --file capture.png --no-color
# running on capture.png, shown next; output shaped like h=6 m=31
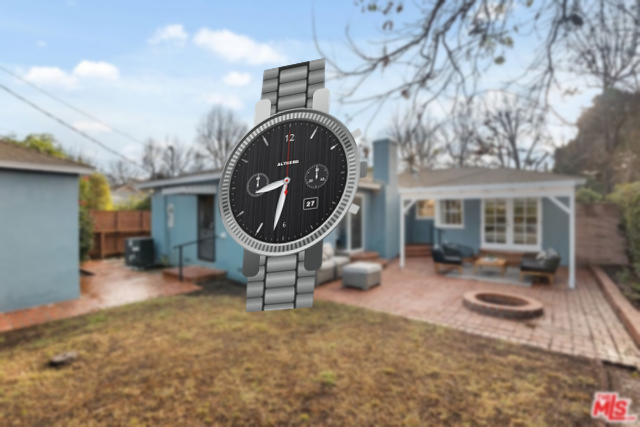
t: h=8 m=32
